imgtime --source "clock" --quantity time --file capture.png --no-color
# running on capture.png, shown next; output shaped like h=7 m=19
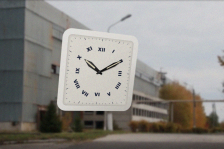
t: h=10 m=10
